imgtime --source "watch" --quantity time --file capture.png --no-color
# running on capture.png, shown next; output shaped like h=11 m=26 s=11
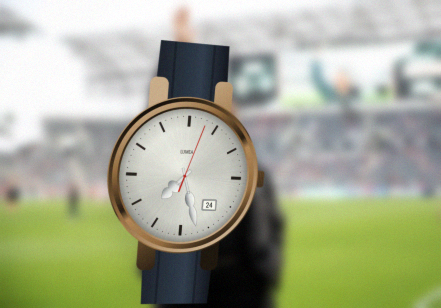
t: h=7 m=27 s=3
